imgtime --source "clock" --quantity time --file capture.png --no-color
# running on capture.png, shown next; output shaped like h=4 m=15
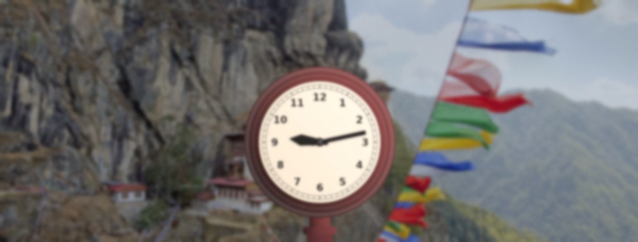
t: h=9 m=13
